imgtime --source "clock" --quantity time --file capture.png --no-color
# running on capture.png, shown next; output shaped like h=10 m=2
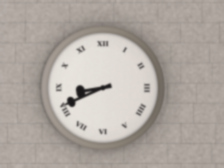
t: h=8 m=41
